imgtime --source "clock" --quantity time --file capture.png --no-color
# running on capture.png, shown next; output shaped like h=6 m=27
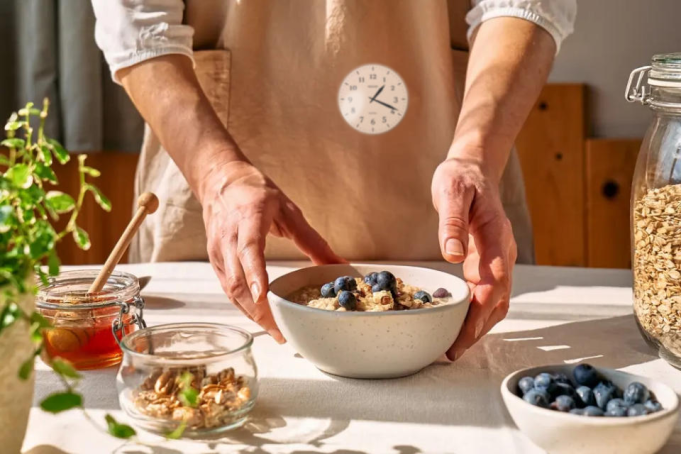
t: h=1 m=19
